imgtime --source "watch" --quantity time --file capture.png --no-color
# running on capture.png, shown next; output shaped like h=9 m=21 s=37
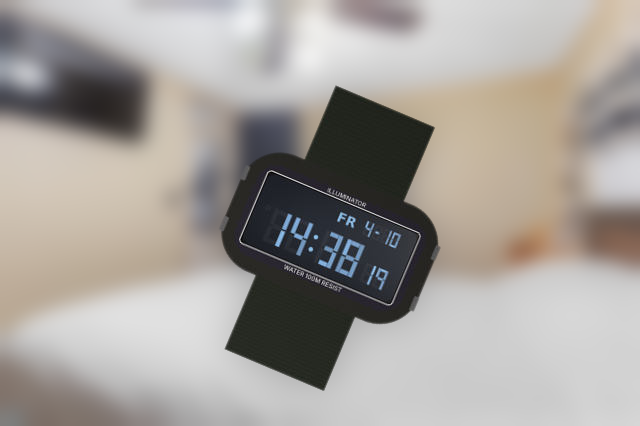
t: h=14 m=38 s=19
